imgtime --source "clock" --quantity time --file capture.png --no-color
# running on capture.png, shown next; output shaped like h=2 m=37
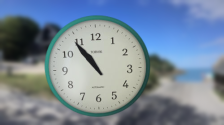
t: h=10 m=54
